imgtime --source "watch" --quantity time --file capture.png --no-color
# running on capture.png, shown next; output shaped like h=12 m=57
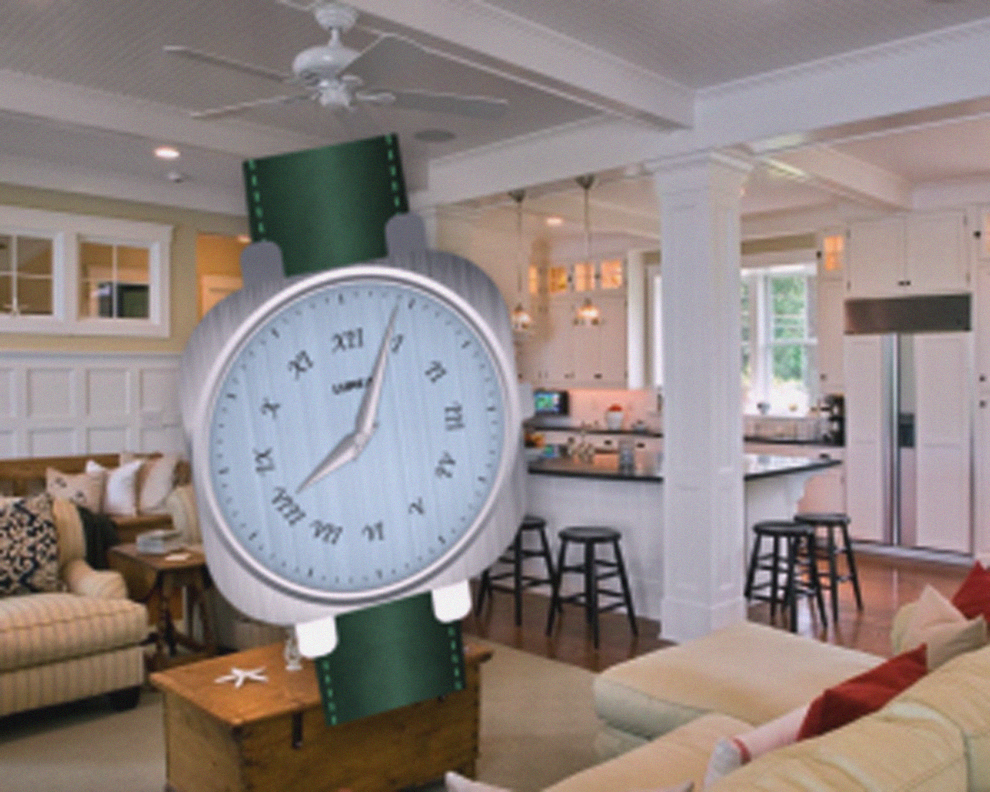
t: h=8 m=4
